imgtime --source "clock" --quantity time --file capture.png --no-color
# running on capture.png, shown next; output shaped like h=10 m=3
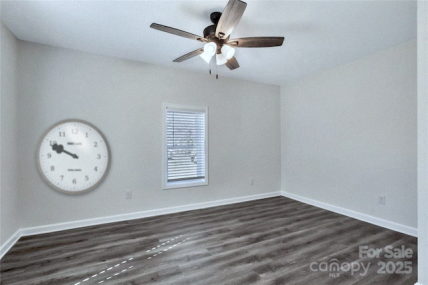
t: h=9 m=49
